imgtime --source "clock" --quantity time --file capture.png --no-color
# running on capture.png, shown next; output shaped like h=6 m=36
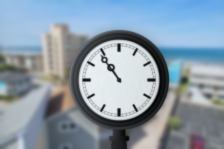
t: h=10 m=54
